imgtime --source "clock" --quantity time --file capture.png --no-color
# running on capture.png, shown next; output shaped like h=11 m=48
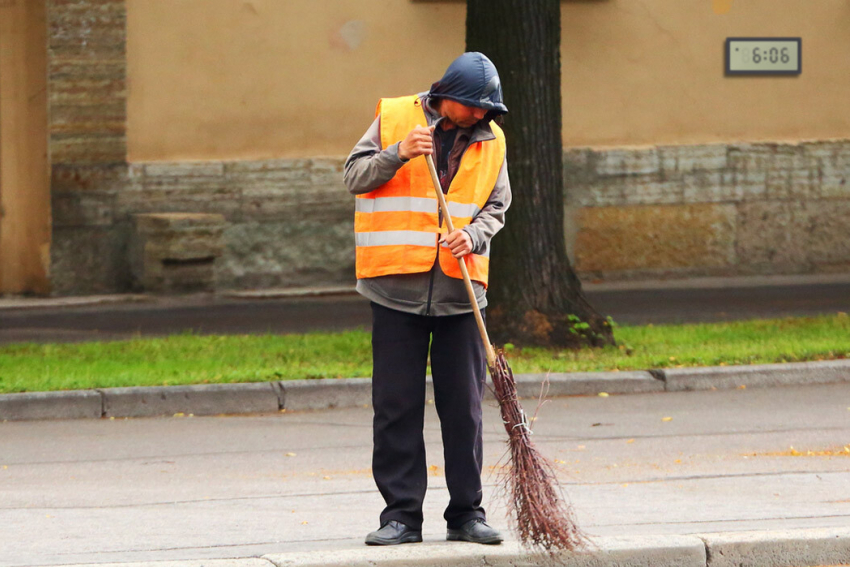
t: h=6 m=6
